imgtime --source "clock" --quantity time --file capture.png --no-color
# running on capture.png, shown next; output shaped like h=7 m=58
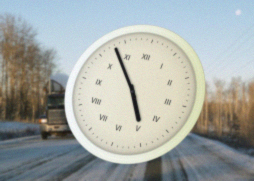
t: h=4 m=53
